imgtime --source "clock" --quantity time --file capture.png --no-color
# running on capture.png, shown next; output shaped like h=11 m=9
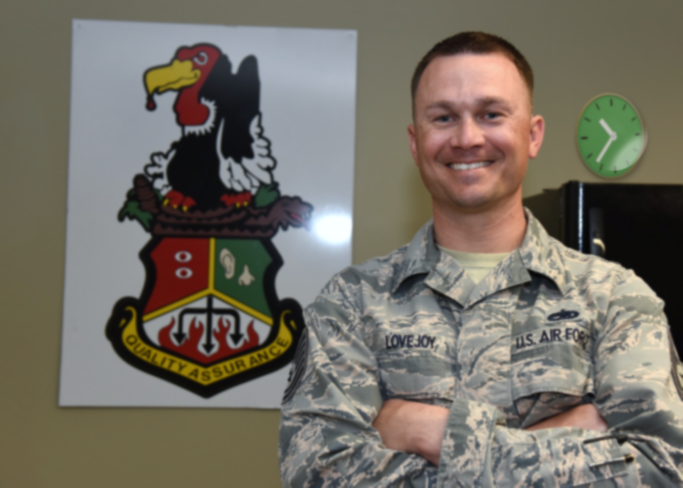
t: h=10 m=37
